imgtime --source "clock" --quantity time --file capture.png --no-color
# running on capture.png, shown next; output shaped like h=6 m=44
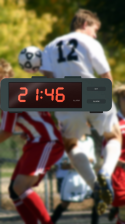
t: h=21 m=46
